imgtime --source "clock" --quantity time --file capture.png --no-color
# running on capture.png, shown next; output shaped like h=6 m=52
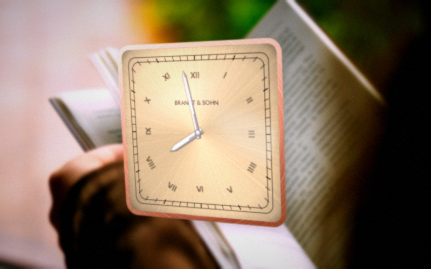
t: h=7 m=58
